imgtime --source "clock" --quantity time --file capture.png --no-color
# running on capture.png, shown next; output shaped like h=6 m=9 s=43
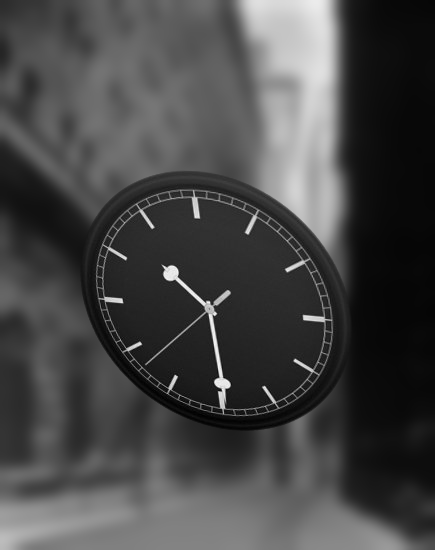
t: h=10 m=29 s=38
